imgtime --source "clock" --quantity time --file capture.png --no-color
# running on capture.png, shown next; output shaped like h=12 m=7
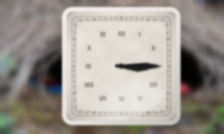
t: h=3 m=15
